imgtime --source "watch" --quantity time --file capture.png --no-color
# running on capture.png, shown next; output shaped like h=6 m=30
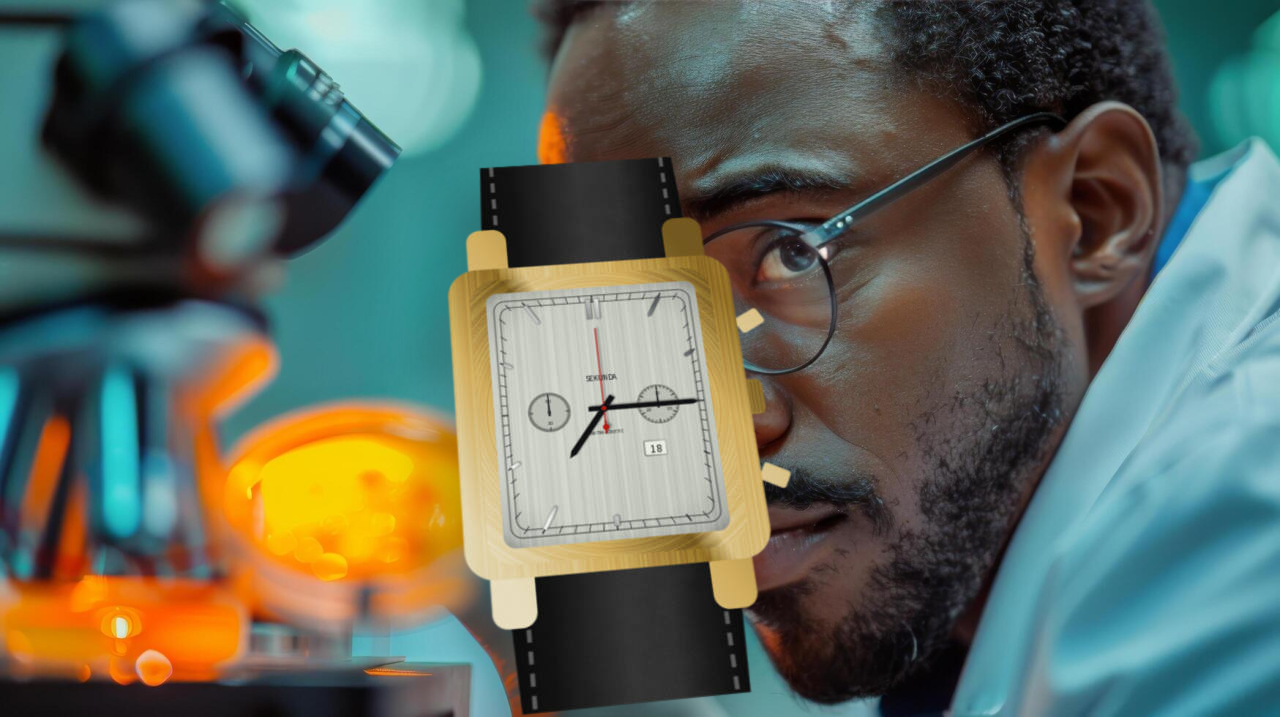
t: h=7 m=15
